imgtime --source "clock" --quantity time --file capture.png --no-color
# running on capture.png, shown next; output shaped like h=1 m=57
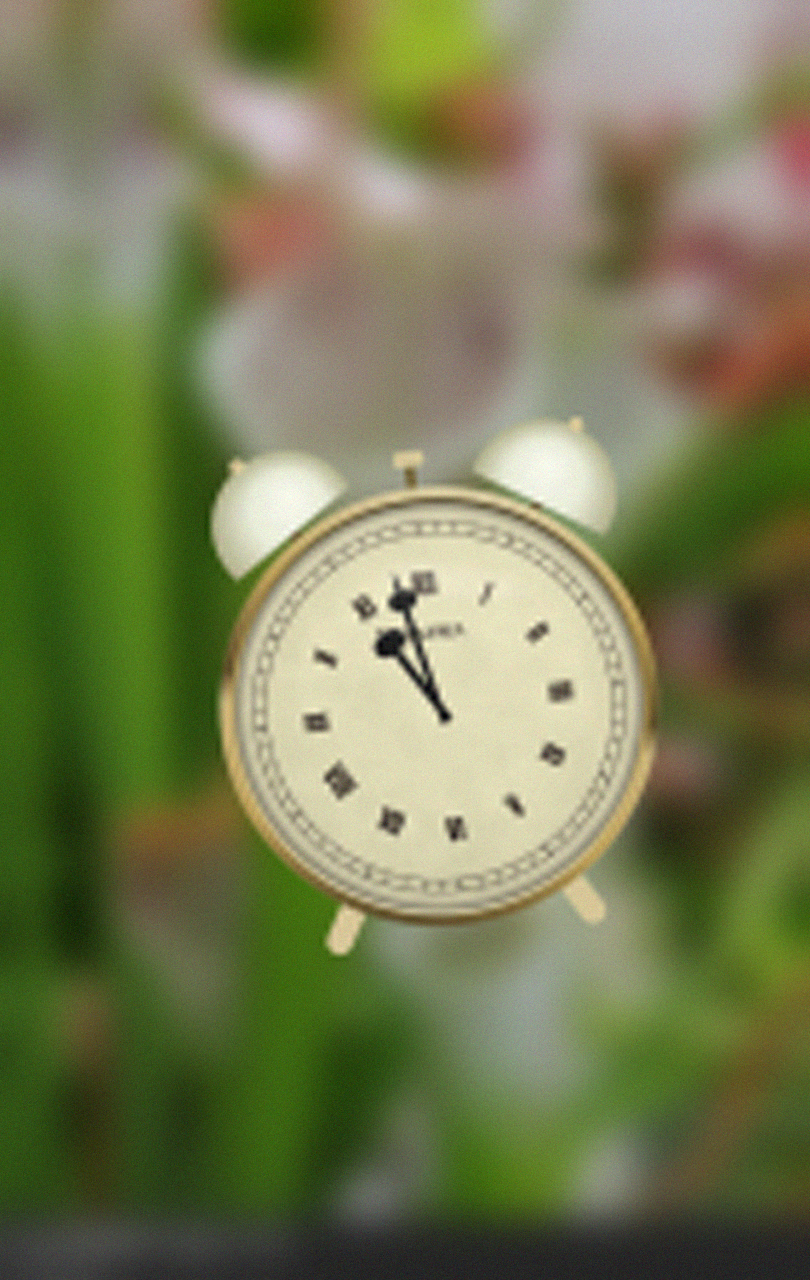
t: h=10 m=58
